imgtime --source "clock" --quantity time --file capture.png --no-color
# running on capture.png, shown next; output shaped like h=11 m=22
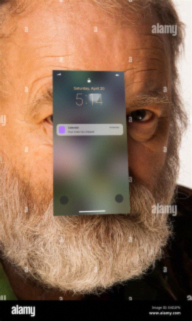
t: h=5 m=14
